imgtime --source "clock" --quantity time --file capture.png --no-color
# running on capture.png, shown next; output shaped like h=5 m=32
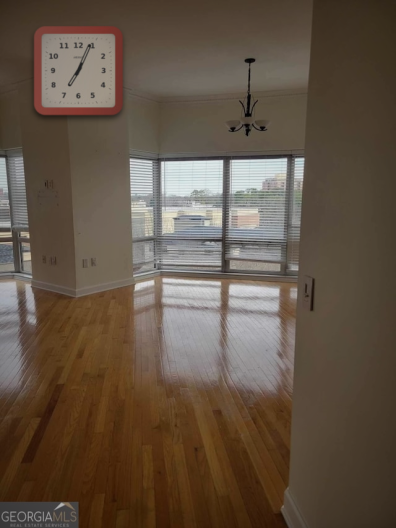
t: h=7 m=4
